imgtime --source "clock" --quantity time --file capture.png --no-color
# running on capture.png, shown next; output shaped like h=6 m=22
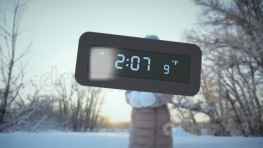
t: h=2 m=7
